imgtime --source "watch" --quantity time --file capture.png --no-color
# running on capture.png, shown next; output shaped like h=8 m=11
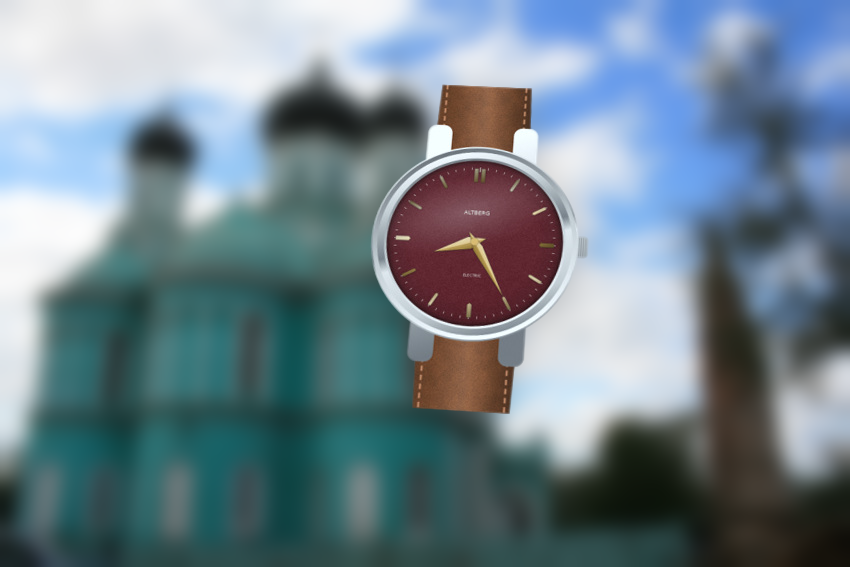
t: h=8 m=25
